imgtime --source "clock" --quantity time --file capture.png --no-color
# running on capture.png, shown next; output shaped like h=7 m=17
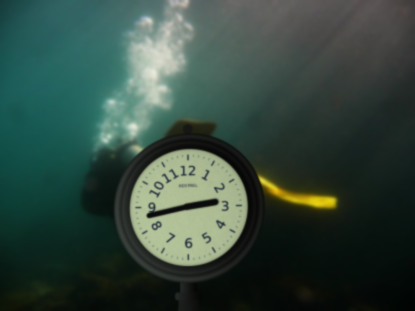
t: h=2 m=43
